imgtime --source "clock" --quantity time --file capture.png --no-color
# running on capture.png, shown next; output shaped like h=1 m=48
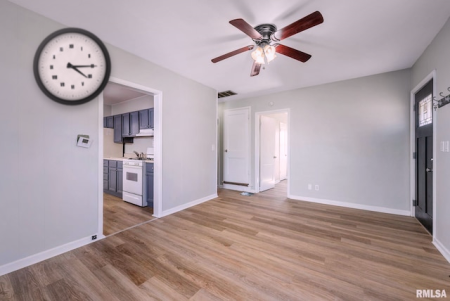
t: h=4 m=15
